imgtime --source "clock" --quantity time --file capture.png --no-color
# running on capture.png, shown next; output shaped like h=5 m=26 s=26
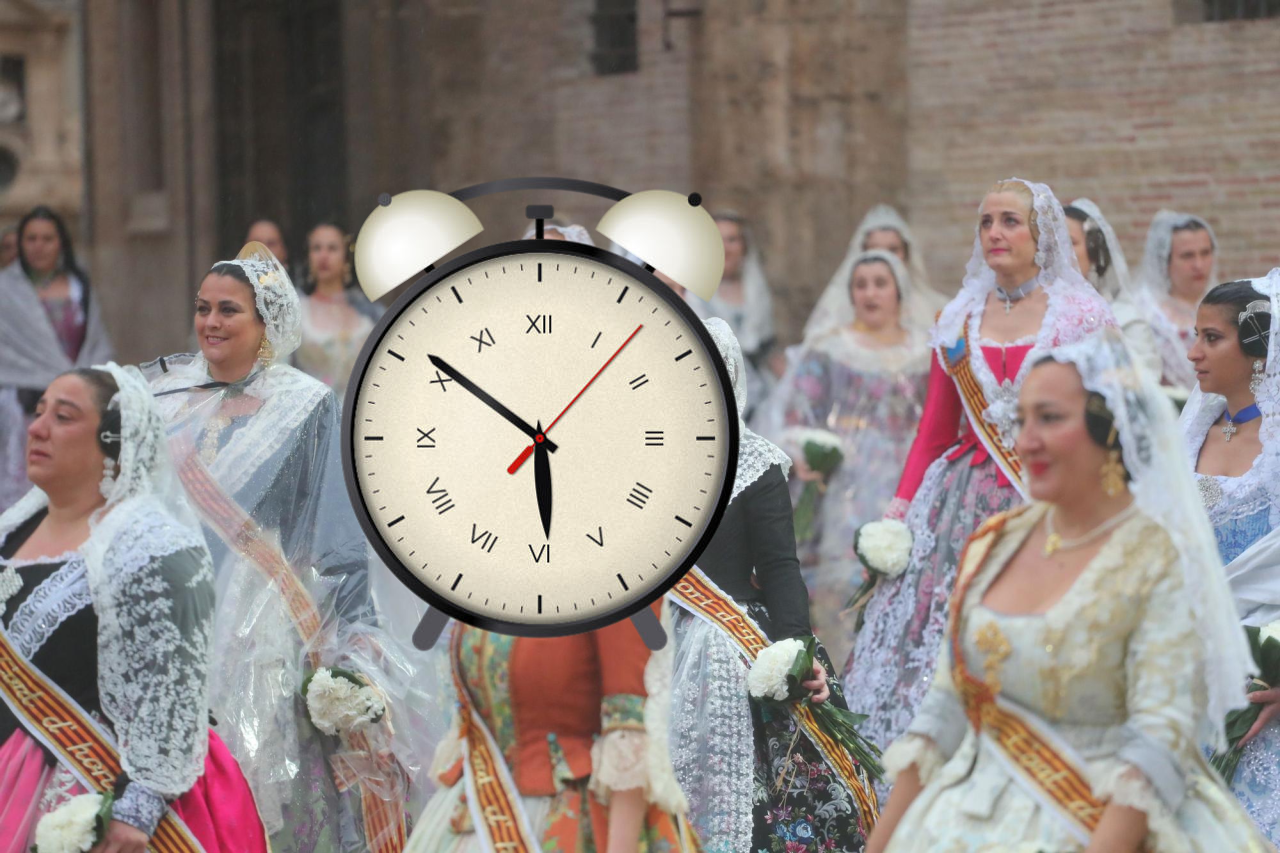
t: h=5 m=51 s=7
